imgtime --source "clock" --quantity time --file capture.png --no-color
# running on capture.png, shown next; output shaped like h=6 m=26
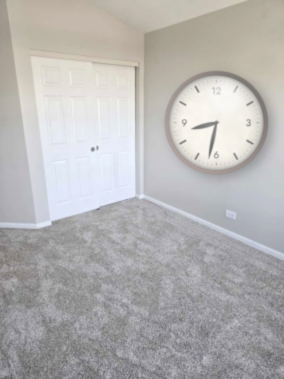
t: h=8 m=32
